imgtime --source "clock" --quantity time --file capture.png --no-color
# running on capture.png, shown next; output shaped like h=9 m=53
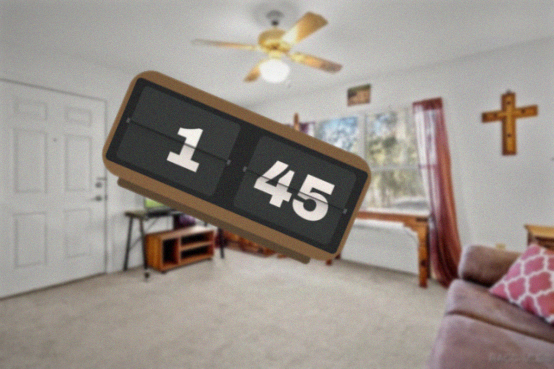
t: h=1 m=45
